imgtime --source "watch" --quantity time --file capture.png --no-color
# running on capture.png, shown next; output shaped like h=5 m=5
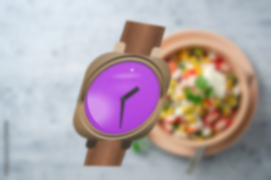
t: h=1 m=28
